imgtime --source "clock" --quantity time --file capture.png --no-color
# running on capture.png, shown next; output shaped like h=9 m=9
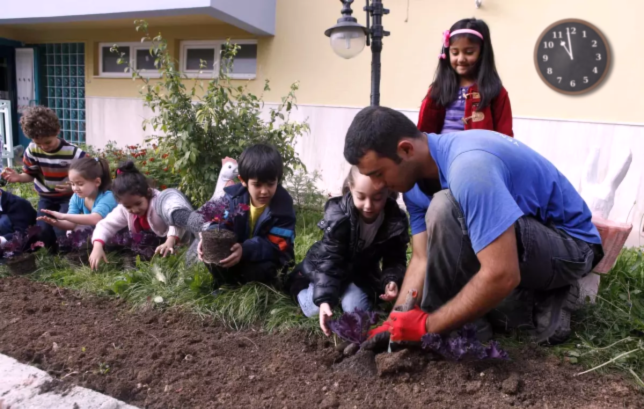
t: h=10 m=59
